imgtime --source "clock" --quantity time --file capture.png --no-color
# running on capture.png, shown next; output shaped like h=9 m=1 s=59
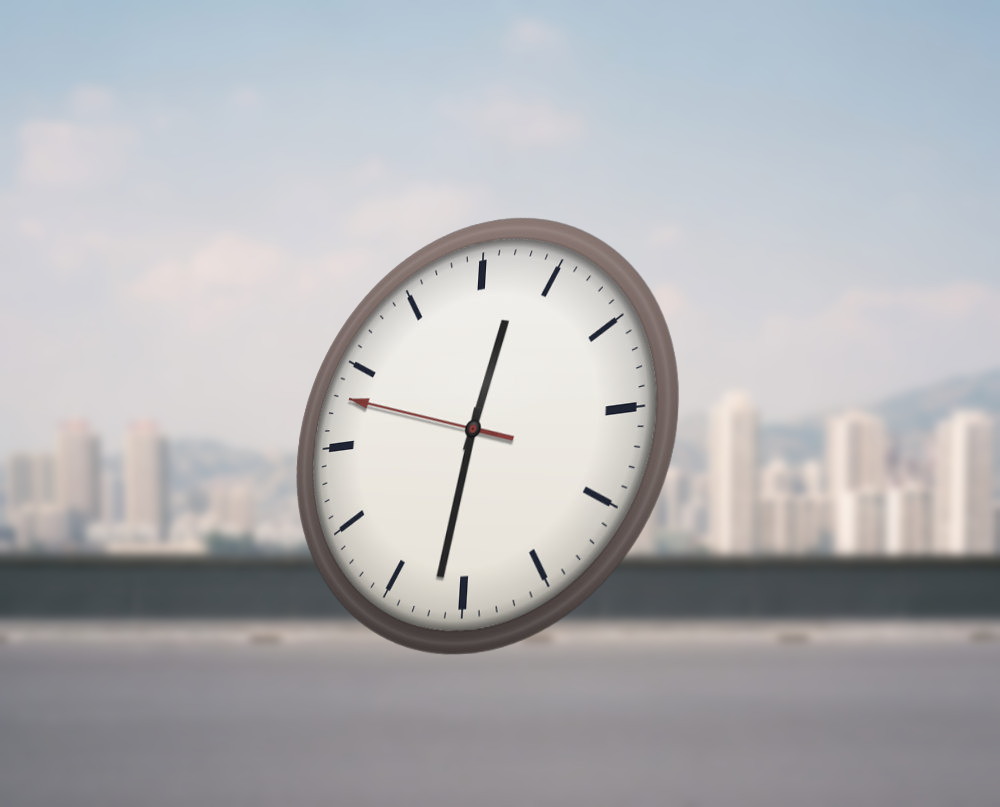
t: h=12 m=31 s=48
